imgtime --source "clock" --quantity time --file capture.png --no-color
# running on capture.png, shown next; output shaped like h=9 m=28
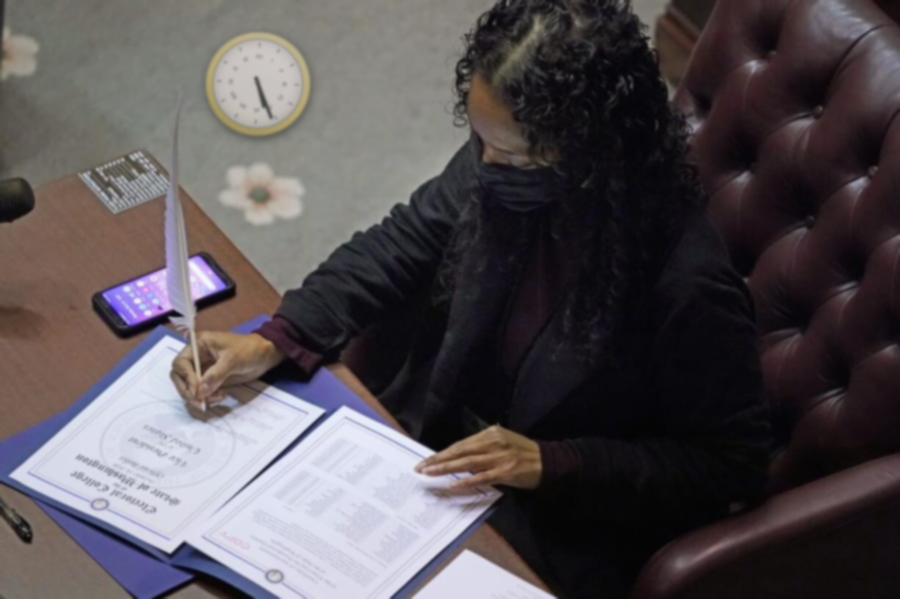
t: h=5 m=26
